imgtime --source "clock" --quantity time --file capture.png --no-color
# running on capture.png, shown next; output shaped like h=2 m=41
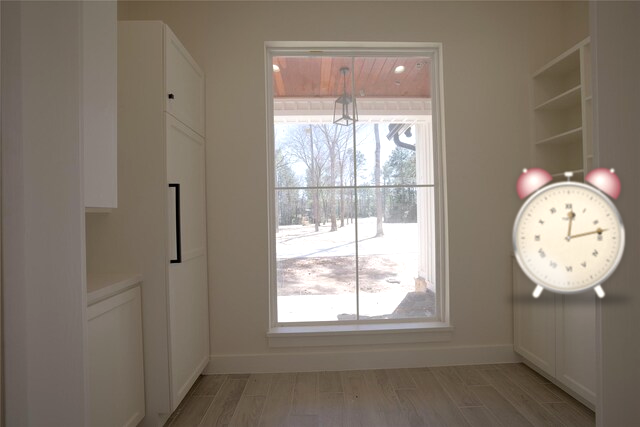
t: h=12 m=13
